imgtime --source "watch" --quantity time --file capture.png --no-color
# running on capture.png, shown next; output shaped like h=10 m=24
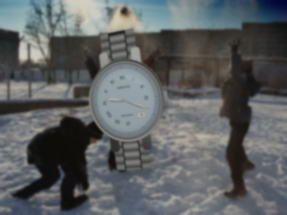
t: h=9 m=19
